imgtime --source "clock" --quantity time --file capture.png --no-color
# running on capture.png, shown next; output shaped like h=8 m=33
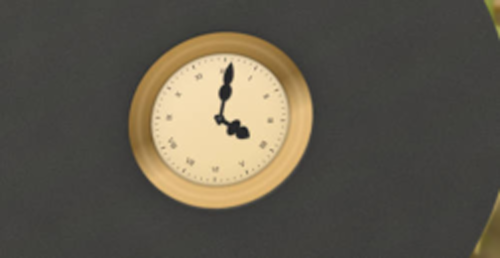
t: h=4 m=1
